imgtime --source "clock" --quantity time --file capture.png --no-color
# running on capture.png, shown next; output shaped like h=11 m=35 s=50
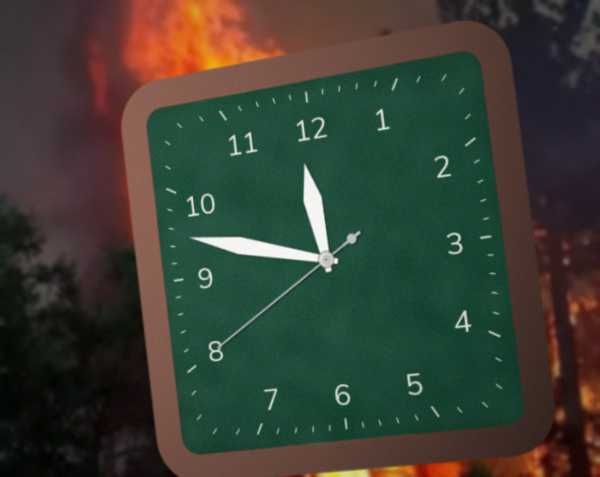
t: h=11 m=47 s=40
